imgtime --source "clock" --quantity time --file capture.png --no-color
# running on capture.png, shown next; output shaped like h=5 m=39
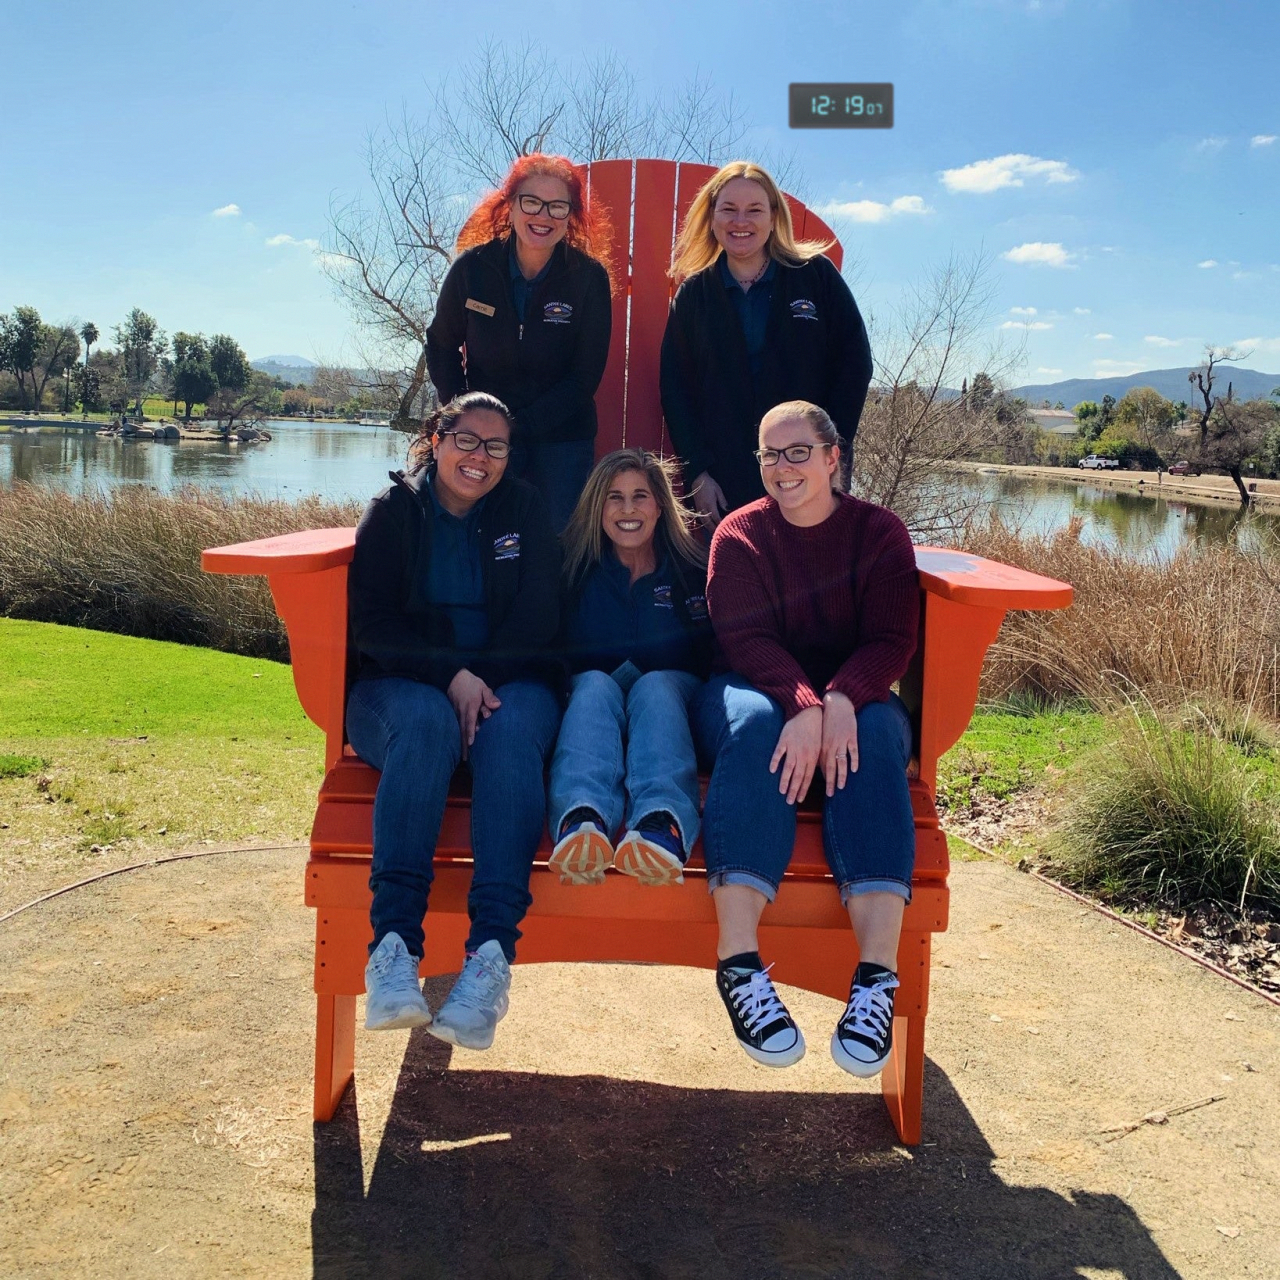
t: h=12 m=19
